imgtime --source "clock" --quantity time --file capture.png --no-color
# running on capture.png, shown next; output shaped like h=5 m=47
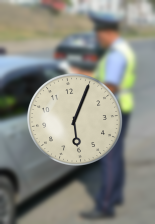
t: h=6 m=5
